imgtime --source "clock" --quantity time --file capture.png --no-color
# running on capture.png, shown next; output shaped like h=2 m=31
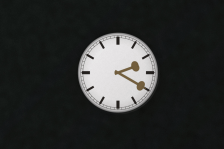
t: h=2 m=20
